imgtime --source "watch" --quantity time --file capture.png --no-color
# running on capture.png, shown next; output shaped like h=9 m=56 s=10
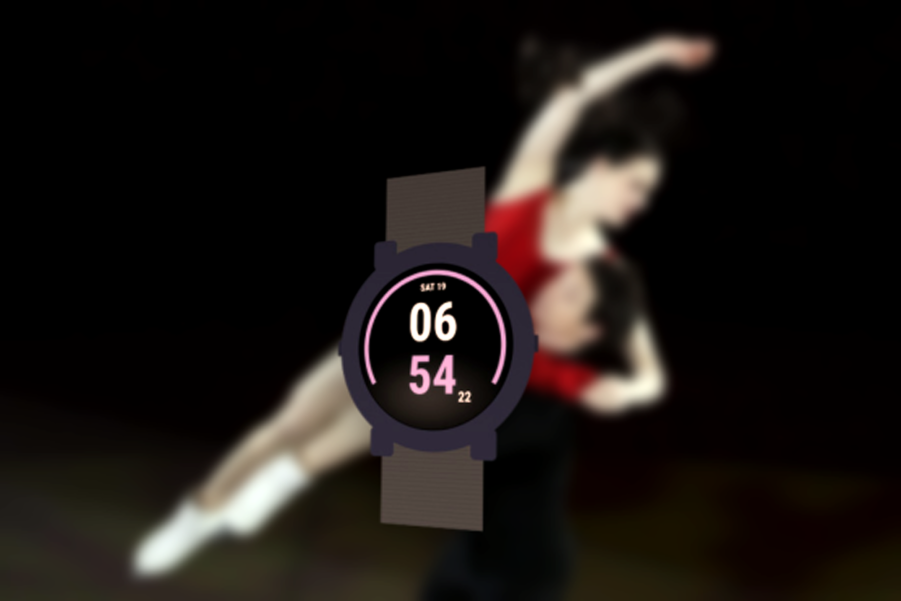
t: h=6 m=54 s=22
